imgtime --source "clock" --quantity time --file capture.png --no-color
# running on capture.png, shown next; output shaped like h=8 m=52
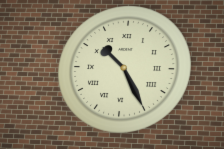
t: h=10 m=25
